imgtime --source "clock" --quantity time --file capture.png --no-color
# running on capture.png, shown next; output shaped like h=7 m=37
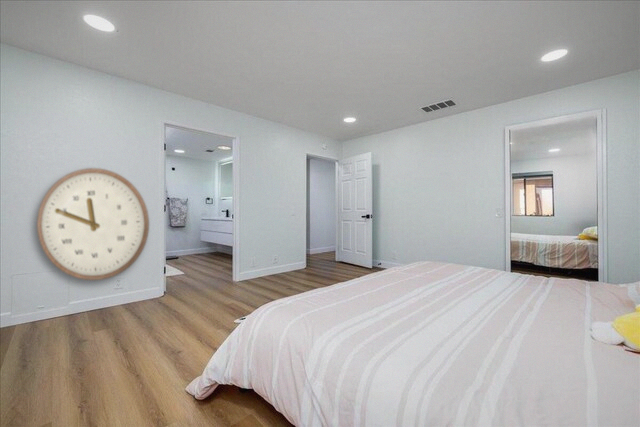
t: h=11 m=49
